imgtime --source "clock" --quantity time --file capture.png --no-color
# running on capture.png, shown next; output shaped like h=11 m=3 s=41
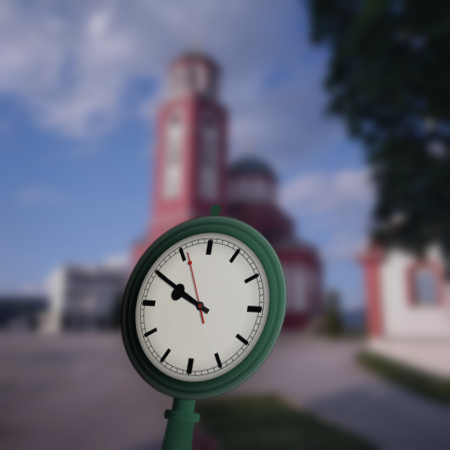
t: h=9 m=49 s=56
